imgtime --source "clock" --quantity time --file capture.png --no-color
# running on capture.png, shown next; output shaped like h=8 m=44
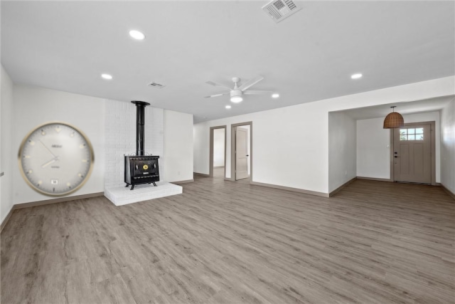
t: h=7 m=52
